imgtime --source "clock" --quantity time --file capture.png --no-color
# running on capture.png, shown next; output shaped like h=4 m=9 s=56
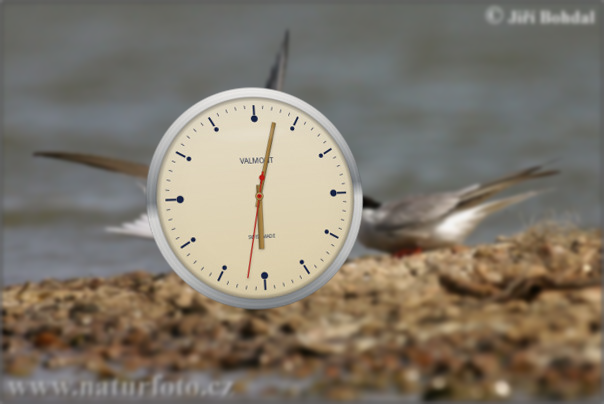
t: h=6 m=2 s=32
